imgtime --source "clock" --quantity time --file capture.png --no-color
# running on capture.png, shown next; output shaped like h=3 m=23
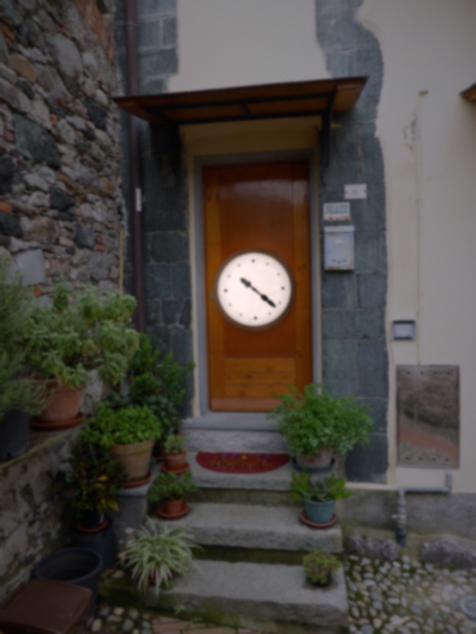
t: h=10 m=22
